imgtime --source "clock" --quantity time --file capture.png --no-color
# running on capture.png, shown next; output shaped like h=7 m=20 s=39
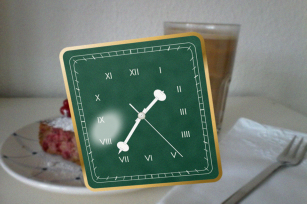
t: h=1 m=36 s=24
